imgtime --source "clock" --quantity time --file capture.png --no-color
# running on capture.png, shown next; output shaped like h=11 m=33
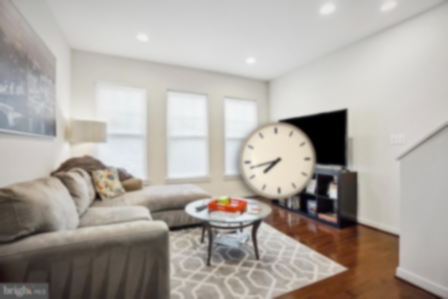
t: h=7 m=43
